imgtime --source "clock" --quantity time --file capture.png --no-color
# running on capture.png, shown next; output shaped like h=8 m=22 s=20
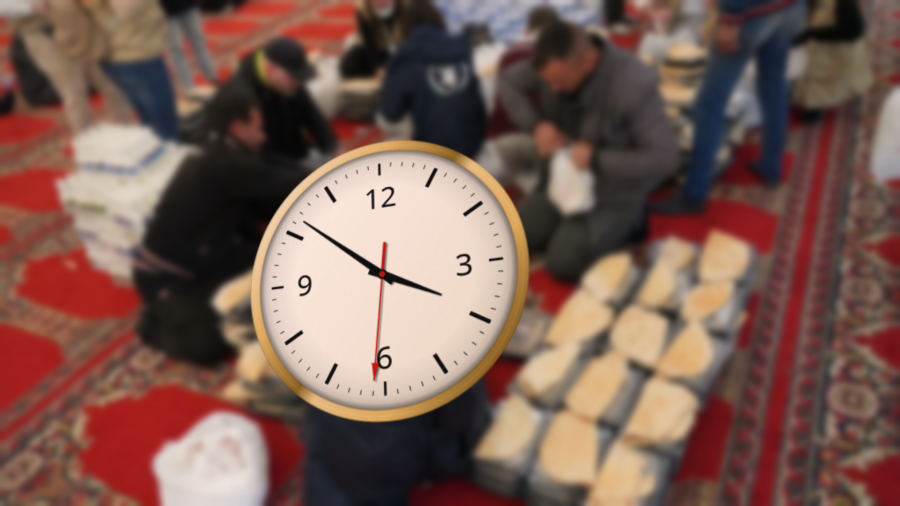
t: h=3 m=51 s=31
